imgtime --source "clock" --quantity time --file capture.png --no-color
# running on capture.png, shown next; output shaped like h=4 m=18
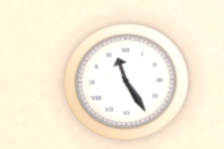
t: h=11 m=25
